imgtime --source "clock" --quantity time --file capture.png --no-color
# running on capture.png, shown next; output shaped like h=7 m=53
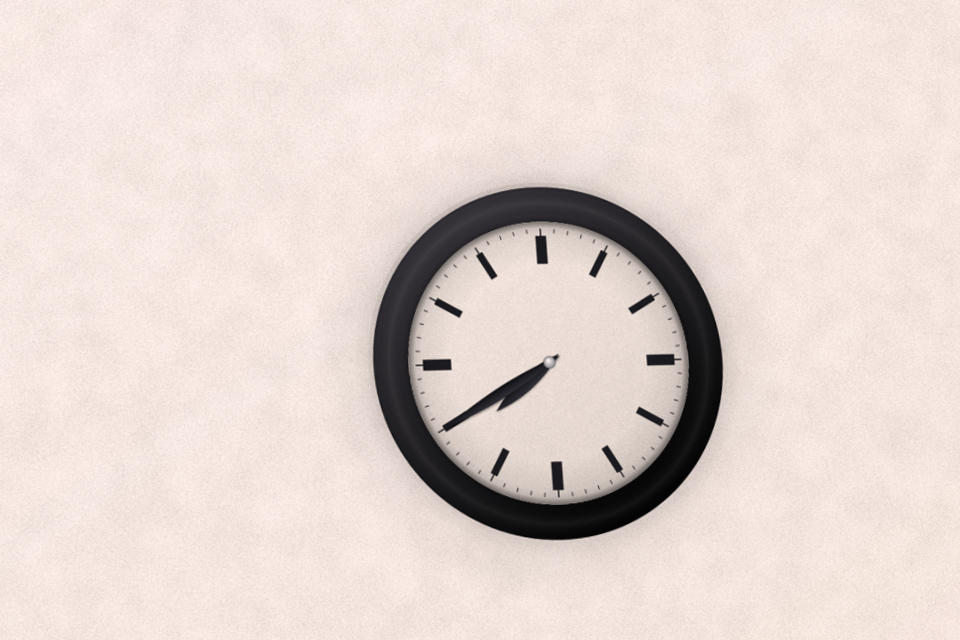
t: h=7 m=40
